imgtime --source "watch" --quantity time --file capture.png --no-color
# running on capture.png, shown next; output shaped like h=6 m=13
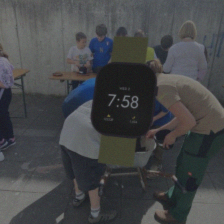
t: h=7 m=58
